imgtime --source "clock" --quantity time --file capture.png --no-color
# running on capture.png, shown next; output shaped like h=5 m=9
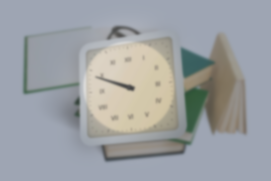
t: h=9 m=49
